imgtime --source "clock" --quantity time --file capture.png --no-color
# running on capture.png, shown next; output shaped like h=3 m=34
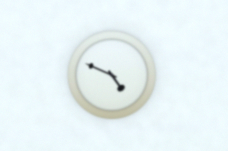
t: h=4 m=49
